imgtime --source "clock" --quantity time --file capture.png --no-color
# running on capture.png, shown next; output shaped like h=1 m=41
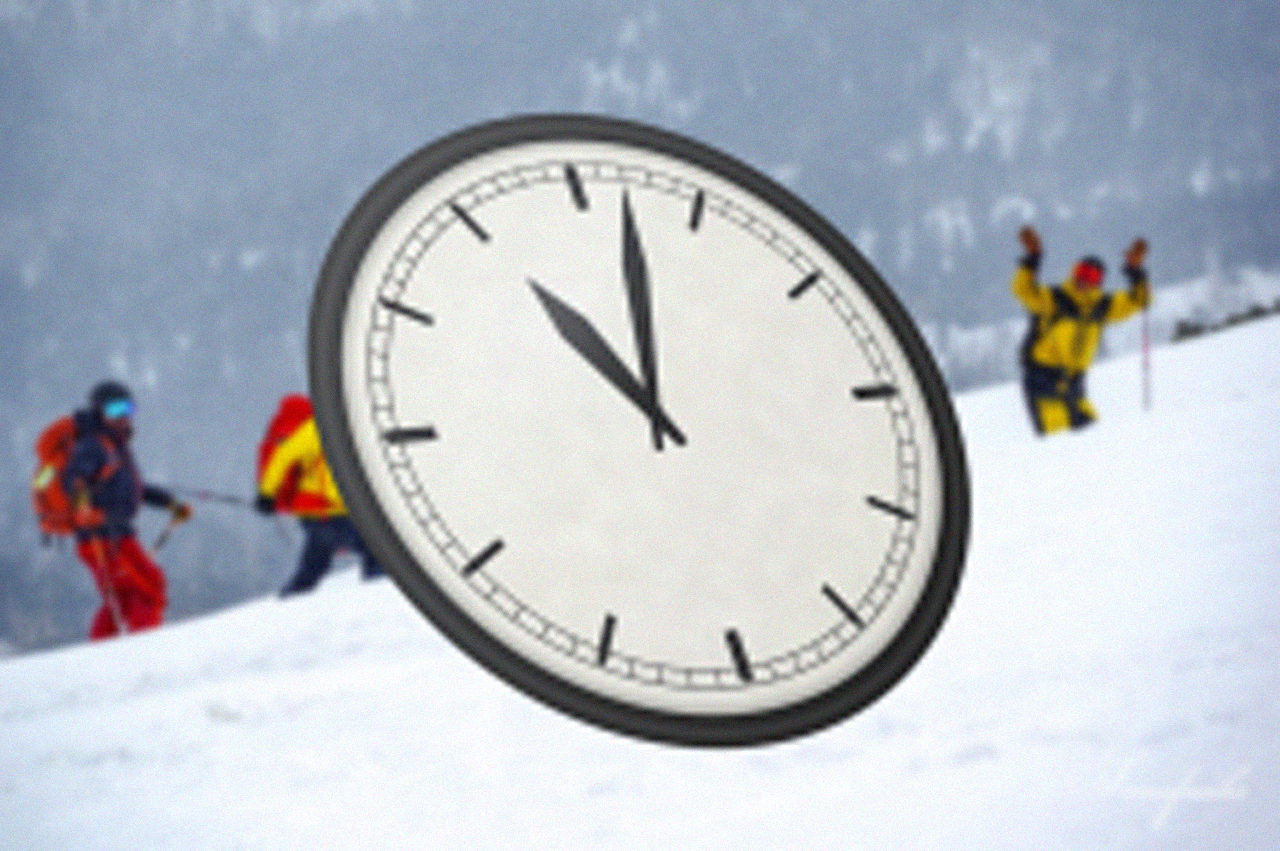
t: h=11 m=2
